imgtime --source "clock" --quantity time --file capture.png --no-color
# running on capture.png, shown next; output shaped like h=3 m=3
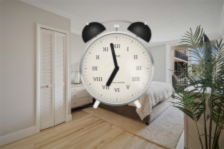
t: h=6 m=58
